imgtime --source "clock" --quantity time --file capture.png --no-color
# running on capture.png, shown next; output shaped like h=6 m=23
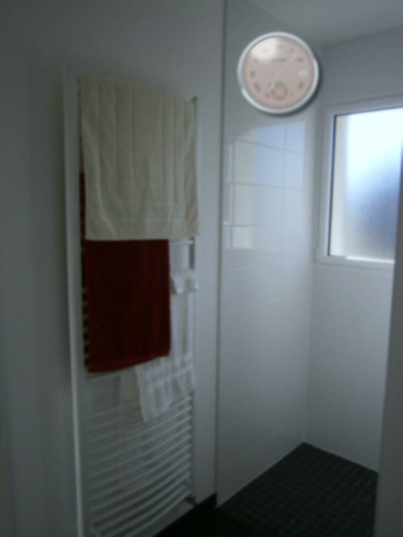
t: h=7 m=8
